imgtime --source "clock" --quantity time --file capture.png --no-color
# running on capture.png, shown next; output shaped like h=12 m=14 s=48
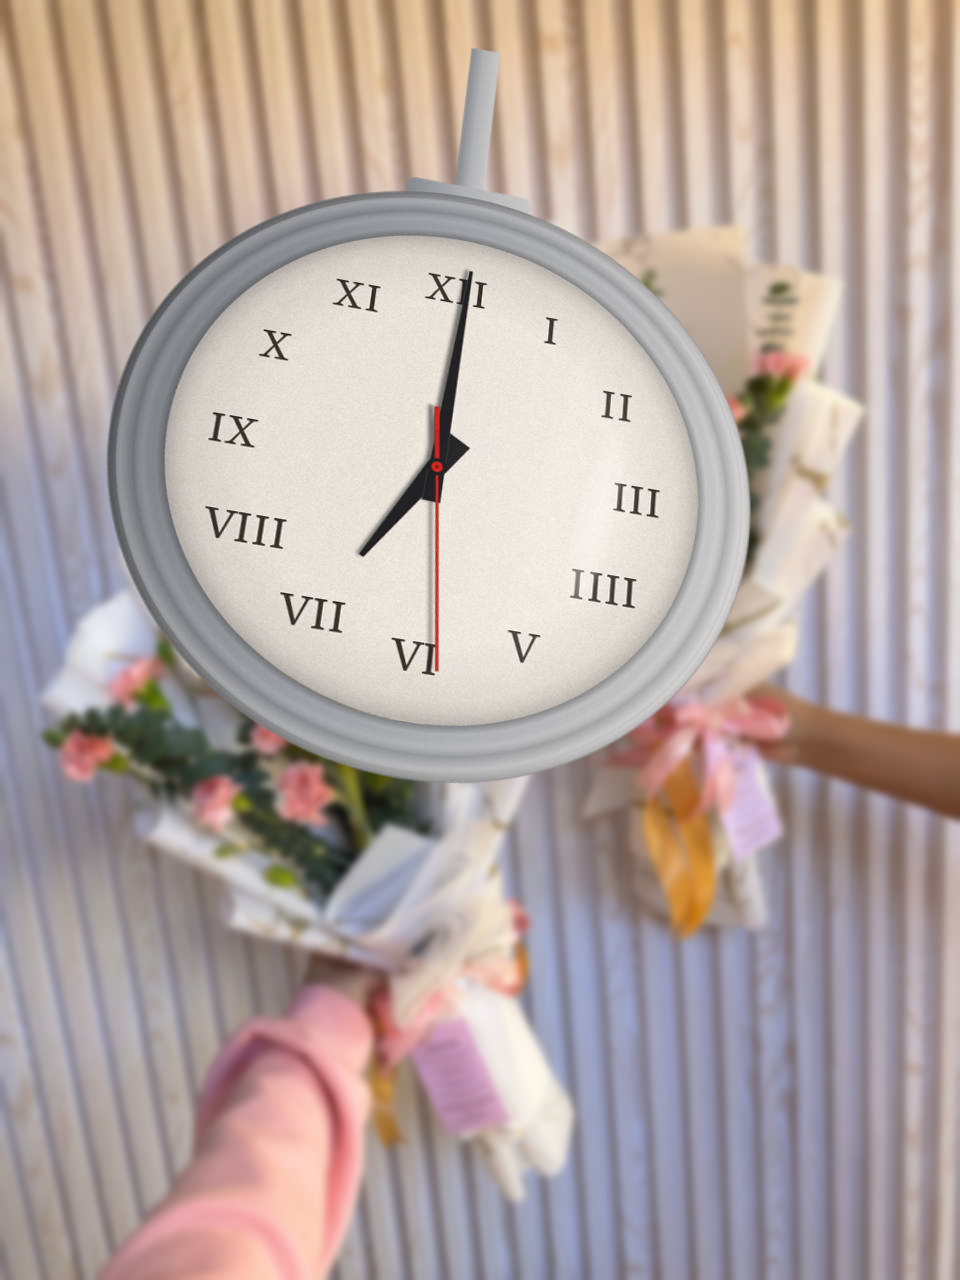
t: h=7 m=0 s=29
